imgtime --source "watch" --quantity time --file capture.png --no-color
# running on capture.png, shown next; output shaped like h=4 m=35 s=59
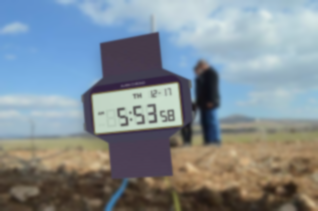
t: h=5 m=53 s=58
